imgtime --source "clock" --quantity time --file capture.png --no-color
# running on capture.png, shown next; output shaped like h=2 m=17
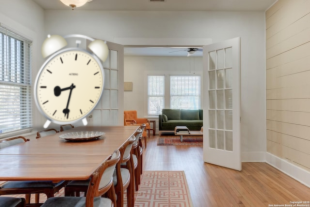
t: h=8 m=31
